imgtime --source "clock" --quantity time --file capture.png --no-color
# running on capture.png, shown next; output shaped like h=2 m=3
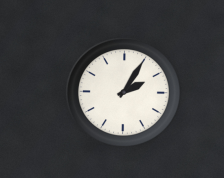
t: h=2 m=5
